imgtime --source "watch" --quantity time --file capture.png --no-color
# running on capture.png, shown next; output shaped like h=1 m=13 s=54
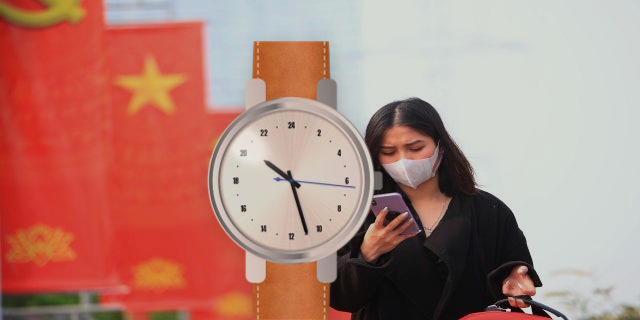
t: h=20 m=27 s=16
